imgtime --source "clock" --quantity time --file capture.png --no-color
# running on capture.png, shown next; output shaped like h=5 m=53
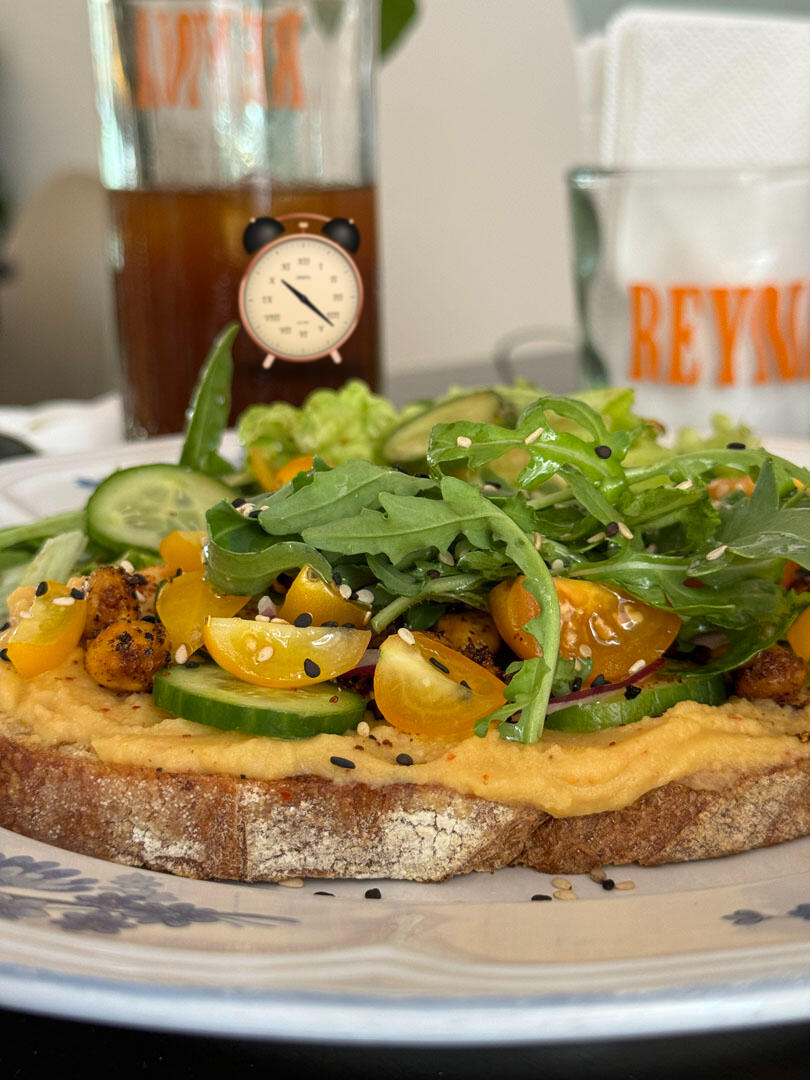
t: h=10 m=22
